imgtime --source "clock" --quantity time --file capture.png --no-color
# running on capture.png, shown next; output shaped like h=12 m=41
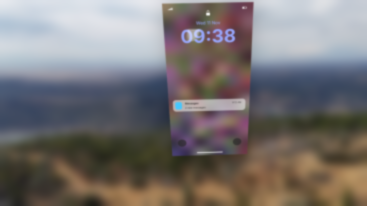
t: h=9 m=38
